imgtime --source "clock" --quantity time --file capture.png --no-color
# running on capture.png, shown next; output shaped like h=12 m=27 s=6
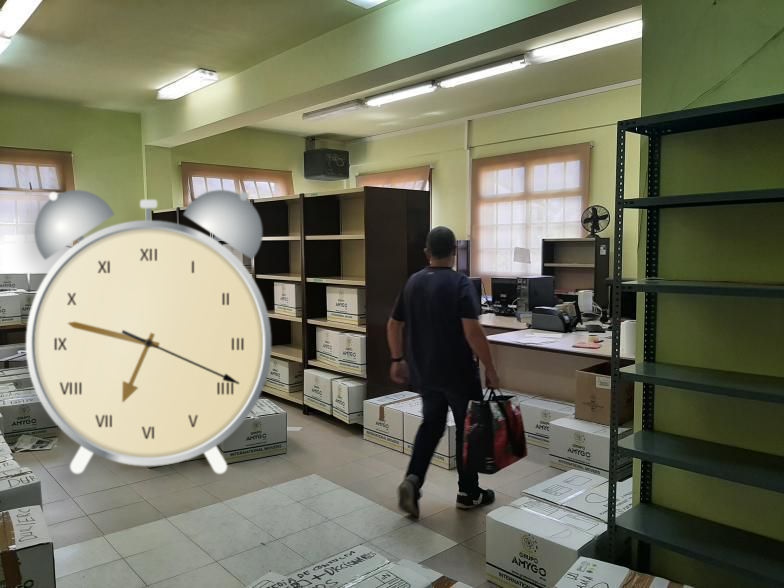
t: h=6 m=47 s=19
